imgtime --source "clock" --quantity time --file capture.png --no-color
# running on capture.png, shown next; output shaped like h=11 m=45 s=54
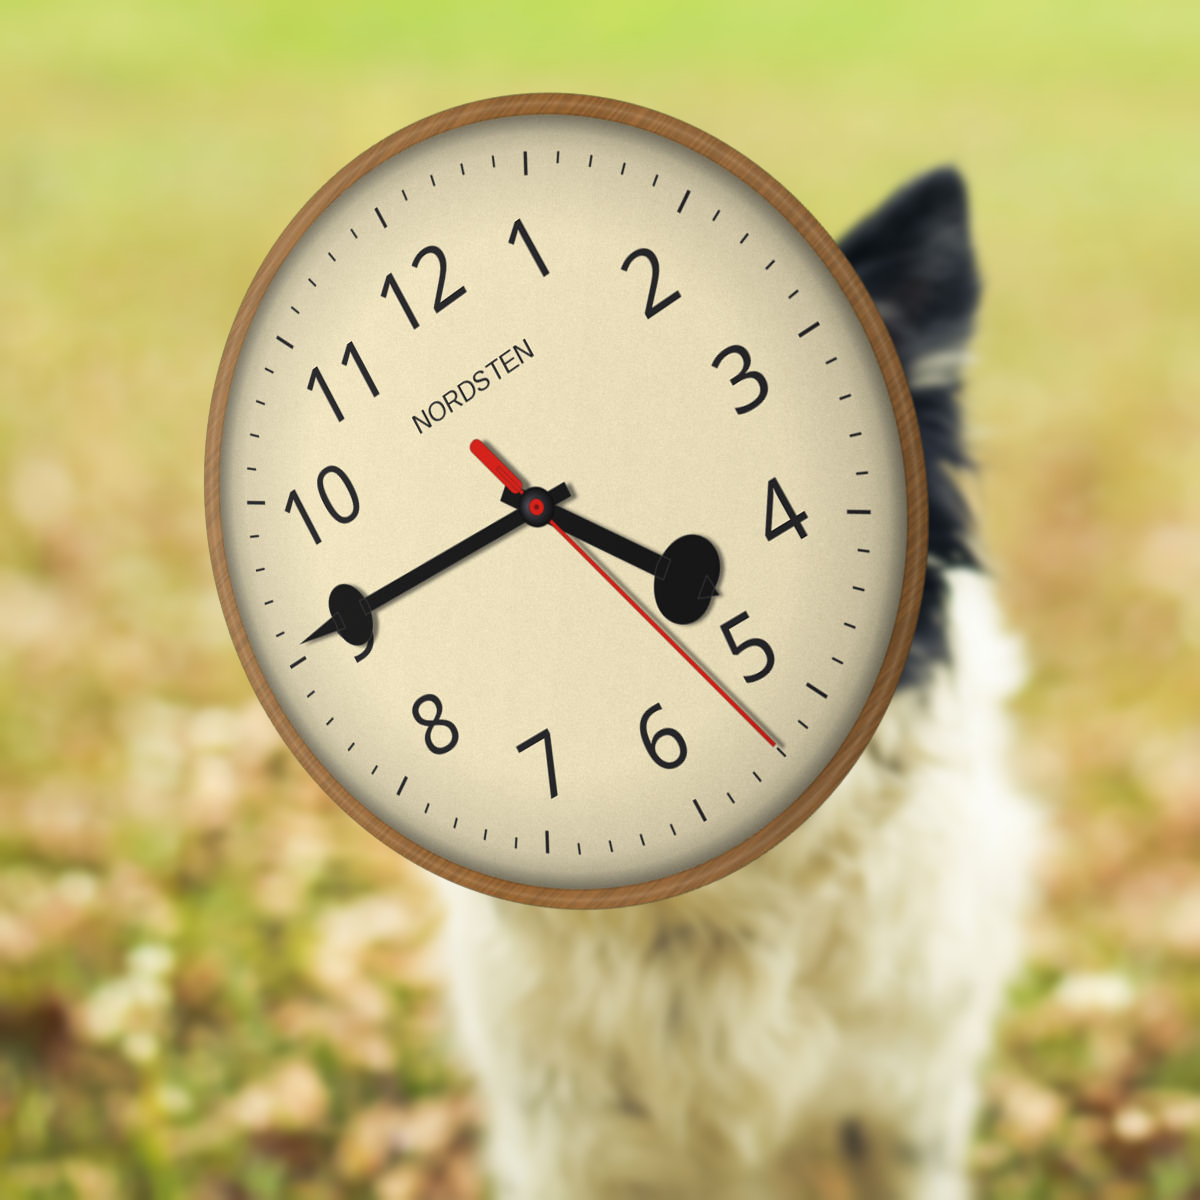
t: h=4 m=45 s=27
